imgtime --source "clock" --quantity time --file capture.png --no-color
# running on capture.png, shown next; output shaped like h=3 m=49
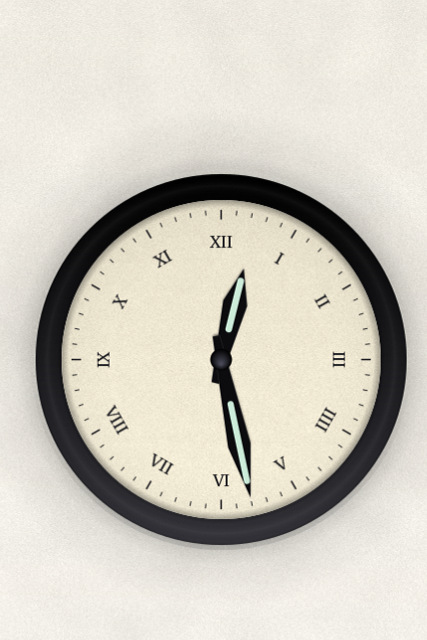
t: h=12 m=28
